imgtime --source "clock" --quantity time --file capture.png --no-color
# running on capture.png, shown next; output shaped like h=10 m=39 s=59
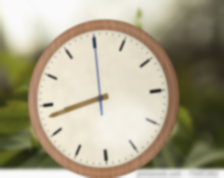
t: h=8 m=43 s=0
